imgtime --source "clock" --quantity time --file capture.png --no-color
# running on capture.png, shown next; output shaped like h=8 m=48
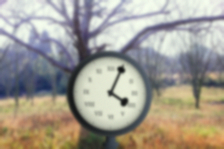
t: h=4 m=4
